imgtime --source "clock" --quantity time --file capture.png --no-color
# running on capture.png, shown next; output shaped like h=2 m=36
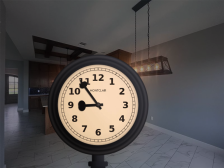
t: h=8 m=54
